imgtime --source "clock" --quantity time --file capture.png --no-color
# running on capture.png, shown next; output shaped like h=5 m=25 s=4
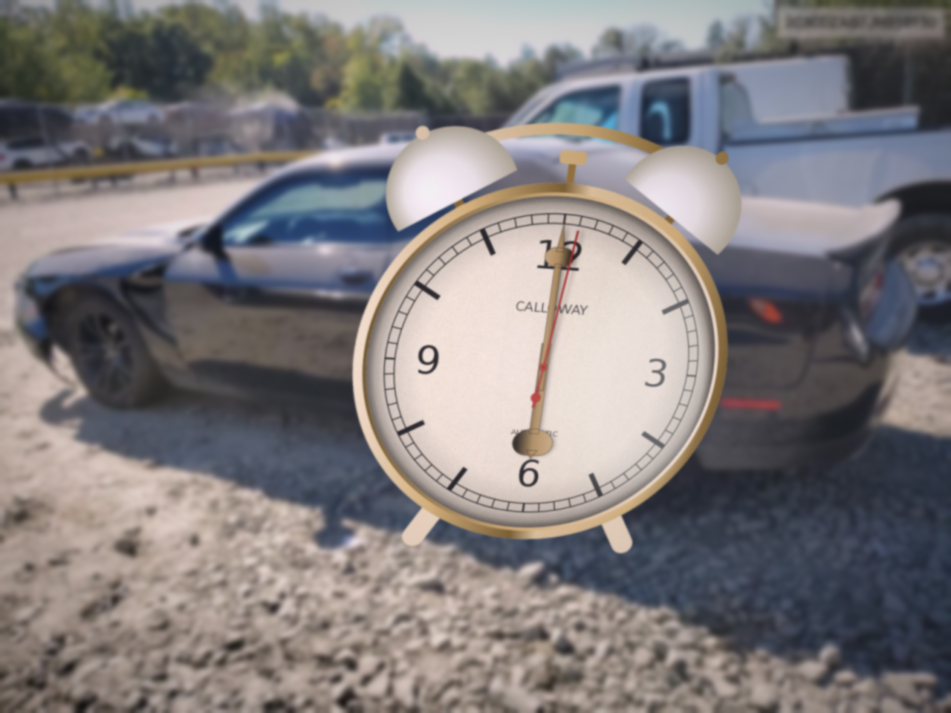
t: h=6 m=0 s=1
